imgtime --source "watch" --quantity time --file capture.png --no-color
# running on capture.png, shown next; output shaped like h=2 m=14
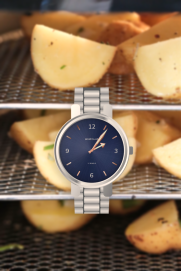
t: h=2 m=6
